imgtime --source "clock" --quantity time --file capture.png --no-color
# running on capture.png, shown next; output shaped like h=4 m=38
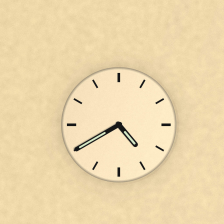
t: h=4 m=40
